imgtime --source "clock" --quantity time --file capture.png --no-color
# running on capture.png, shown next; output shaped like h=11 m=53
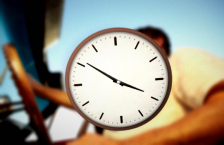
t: h=3 m=51
